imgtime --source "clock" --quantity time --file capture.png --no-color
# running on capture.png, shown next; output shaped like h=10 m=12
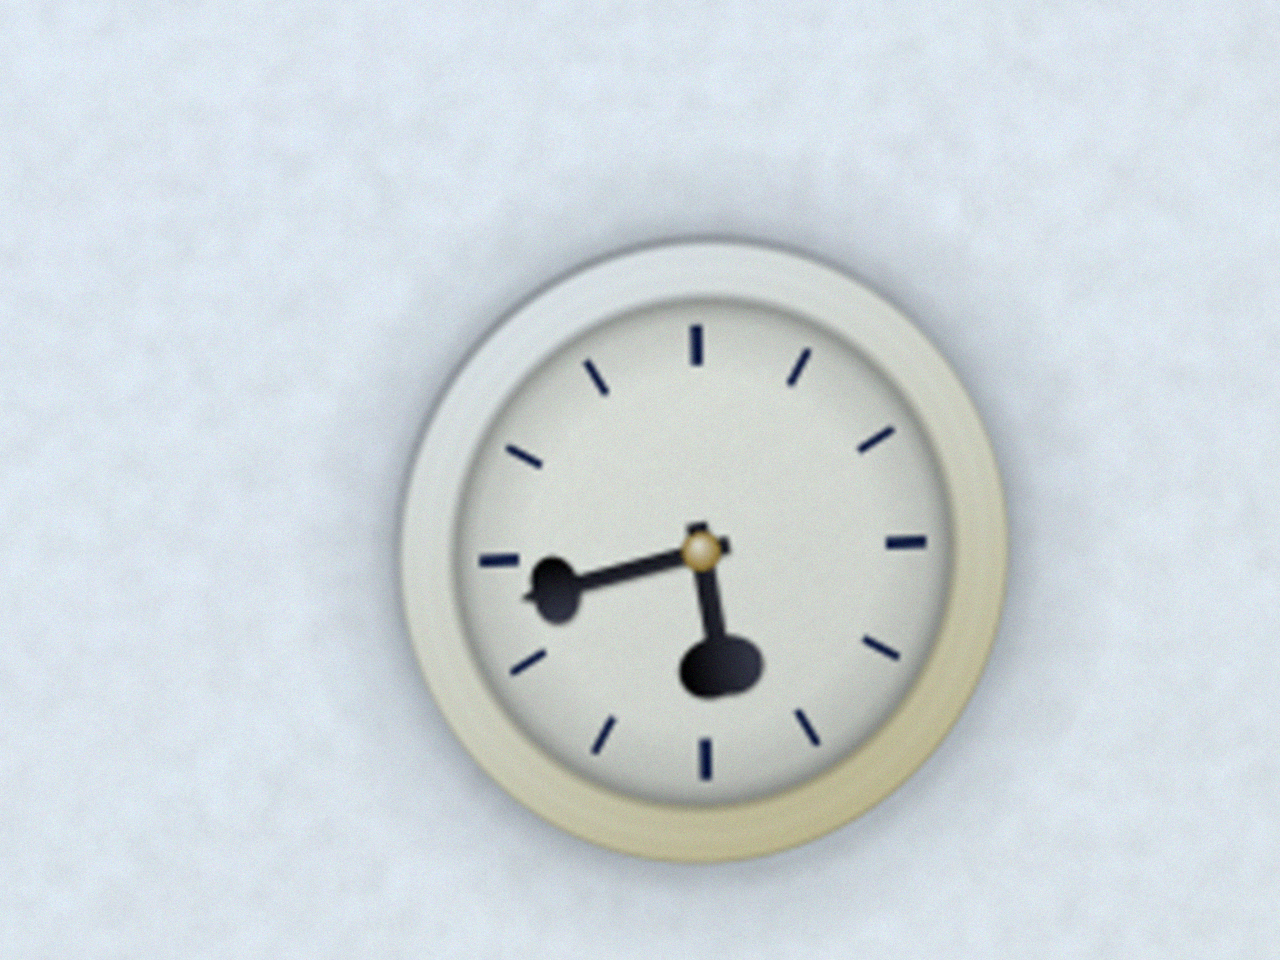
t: h=5 m=43
